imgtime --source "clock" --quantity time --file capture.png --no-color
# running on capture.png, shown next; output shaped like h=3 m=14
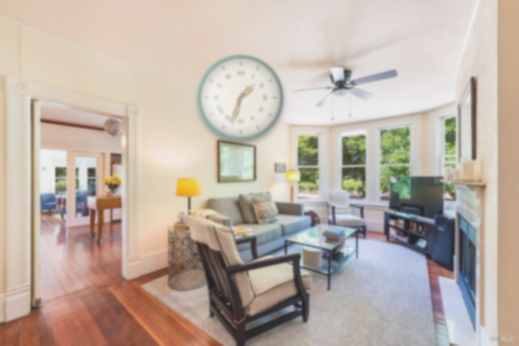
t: h=1 m=33
